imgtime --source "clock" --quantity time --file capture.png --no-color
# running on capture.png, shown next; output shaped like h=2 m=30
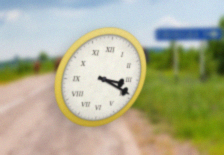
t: h=3 m=19
